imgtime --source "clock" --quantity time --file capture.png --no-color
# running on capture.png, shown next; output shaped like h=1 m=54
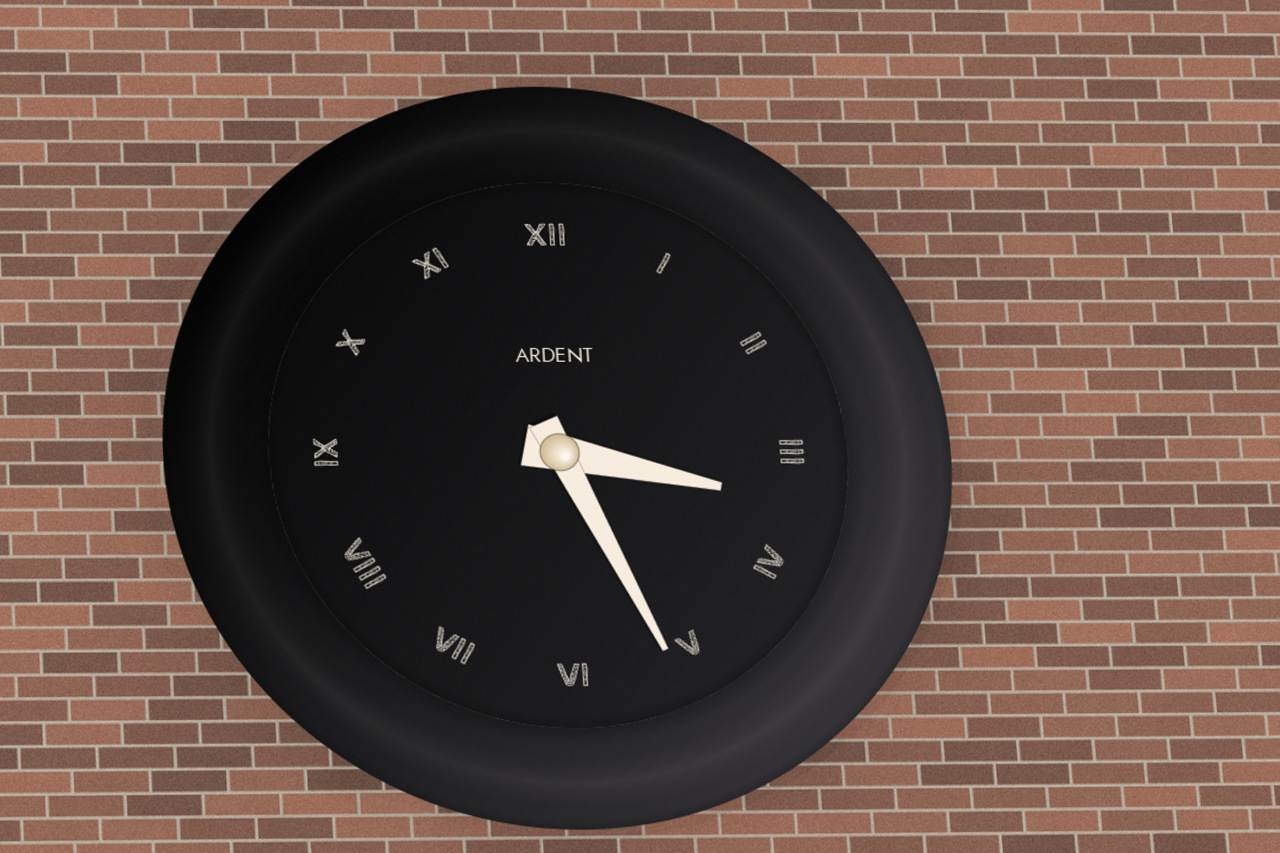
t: h=3 m=26
